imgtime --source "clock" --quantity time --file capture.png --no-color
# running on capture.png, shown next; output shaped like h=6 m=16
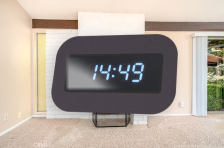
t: h=14 m=49
